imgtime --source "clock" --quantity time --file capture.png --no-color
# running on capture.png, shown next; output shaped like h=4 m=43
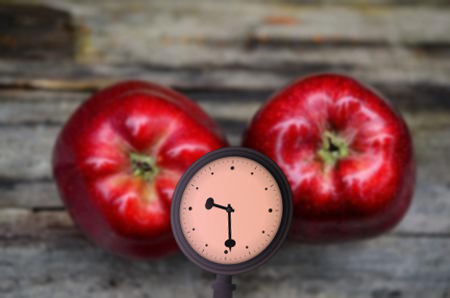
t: h=9 m=29
